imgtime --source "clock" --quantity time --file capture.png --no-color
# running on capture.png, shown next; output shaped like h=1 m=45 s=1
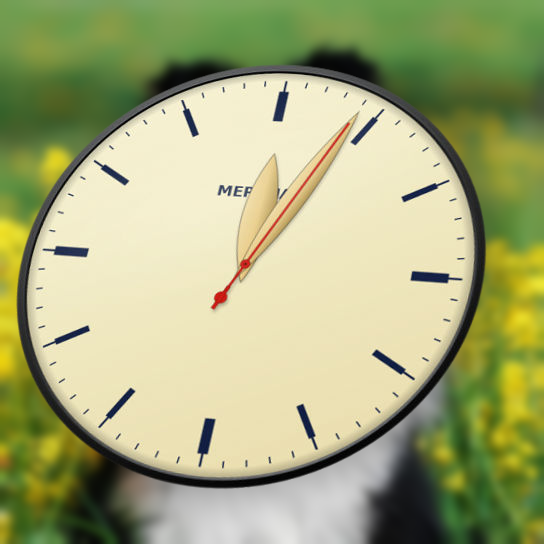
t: h=12 m=4 s=4
